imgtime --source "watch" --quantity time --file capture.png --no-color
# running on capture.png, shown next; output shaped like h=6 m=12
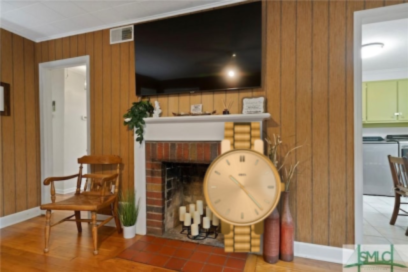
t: h=10 m=23
